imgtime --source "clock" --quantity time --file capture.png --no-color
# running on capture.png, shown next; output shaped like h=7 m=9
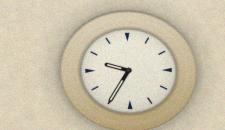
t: h=9 m=35
